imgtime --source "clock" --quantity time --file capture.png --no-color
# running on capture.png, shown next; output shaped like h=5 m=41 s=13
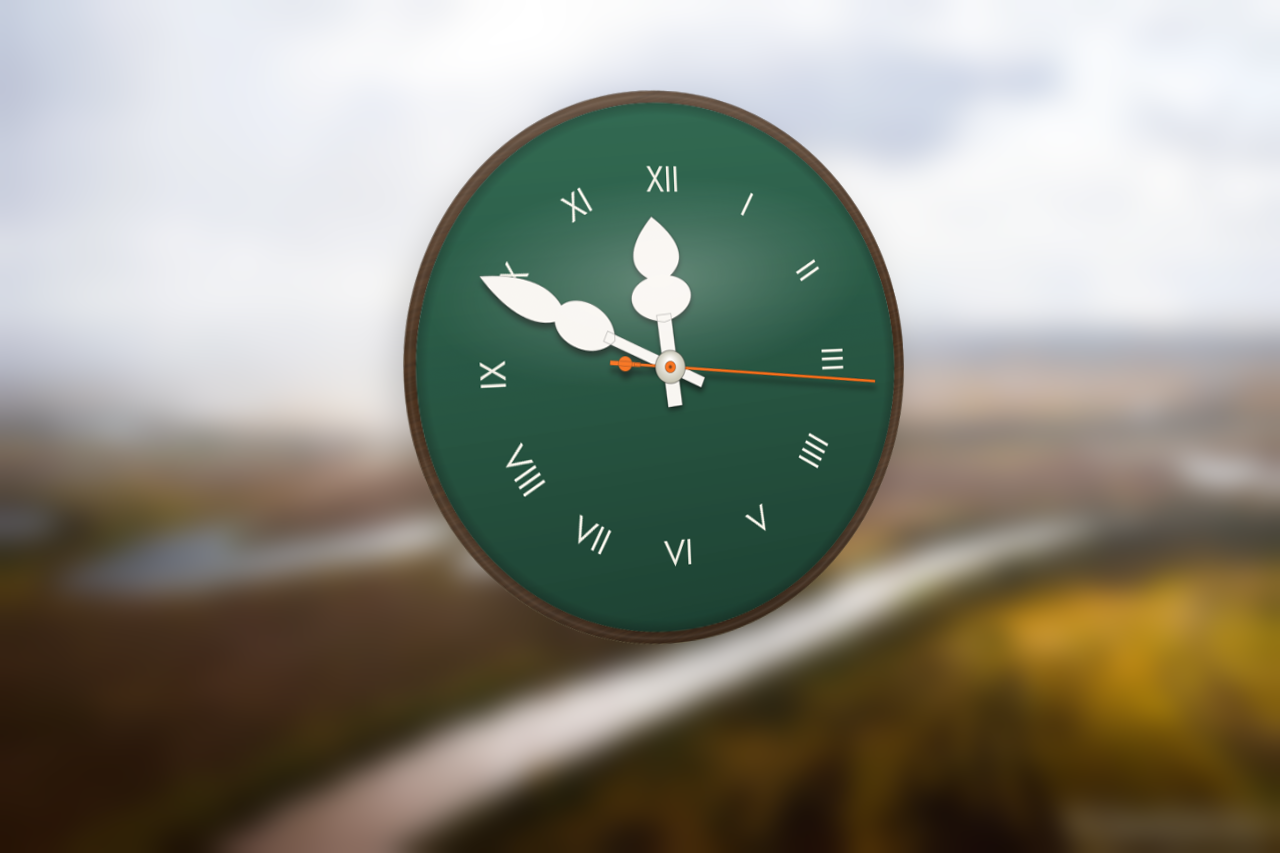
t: h=11 m=49 s=16
